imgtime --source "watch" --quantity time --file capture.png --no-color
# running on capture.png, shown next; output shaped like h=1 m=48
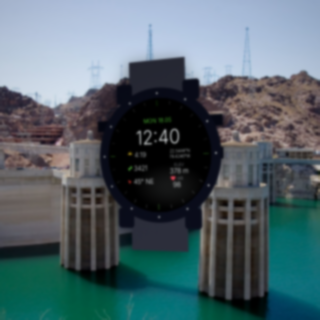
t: h=12 m=40
